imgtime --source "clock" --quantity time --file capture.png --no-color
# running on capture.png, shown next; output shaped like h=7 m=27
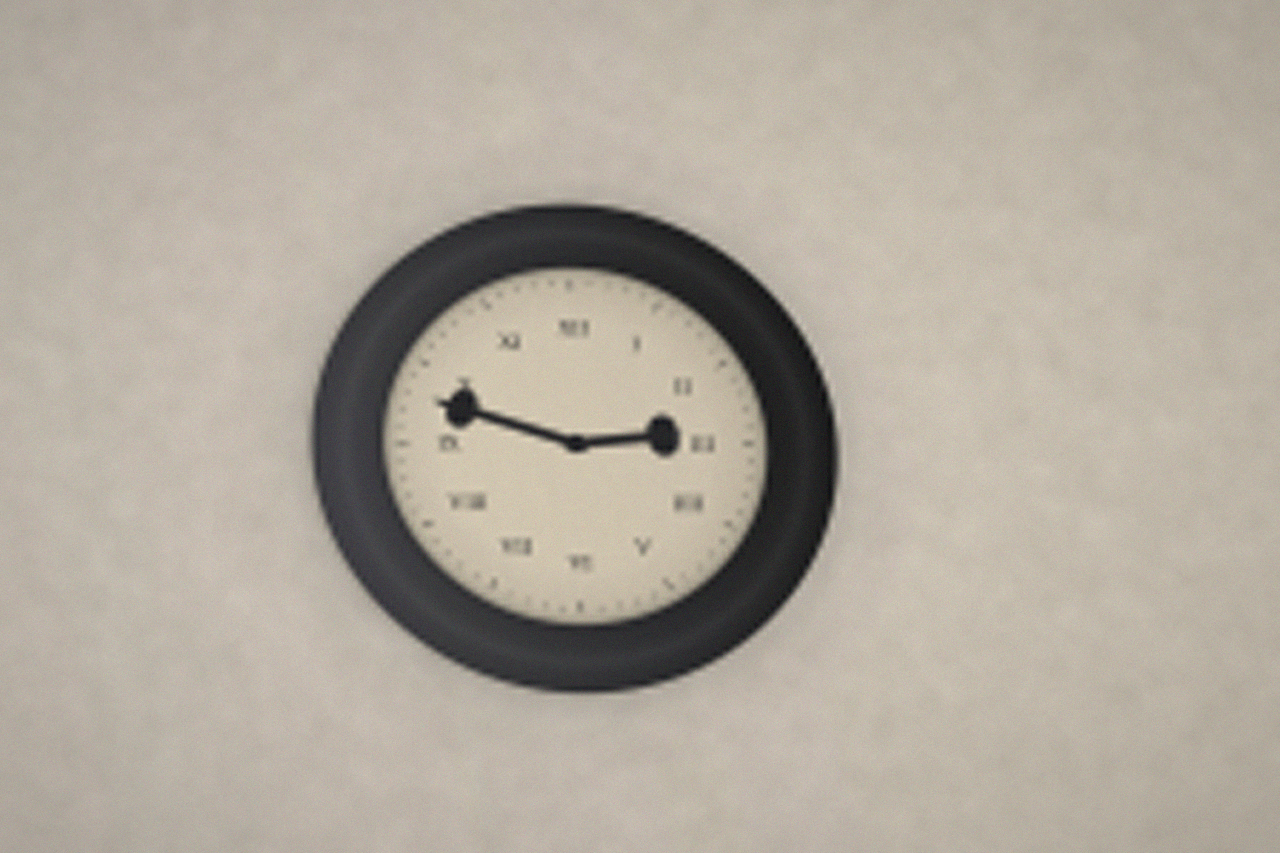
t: h=2 m=48
